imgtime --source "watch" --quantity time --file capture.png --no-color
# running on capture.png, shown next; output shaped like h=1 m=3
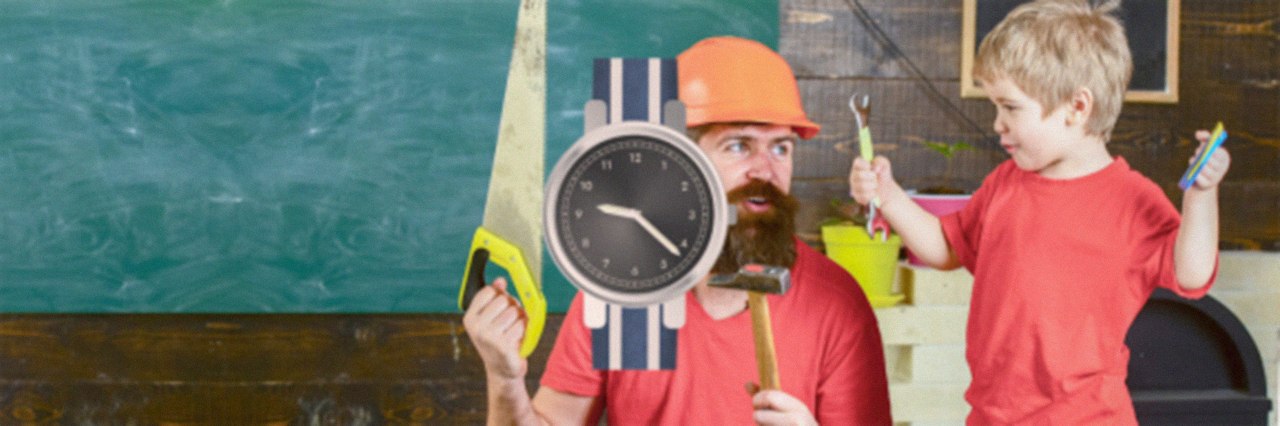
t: h=9 m=22
